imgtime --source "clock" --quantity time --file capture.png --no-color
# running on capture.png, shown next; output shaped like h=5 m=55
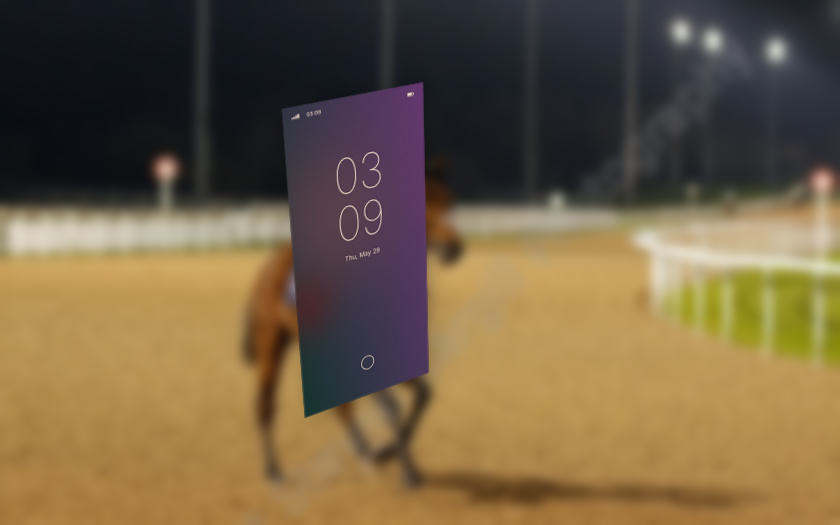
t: h=3 m=9
